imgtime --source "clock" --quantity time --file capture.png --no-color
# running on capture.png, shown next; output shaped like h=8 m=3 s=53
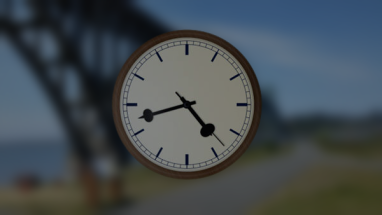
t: h=4 m=42 s=23
